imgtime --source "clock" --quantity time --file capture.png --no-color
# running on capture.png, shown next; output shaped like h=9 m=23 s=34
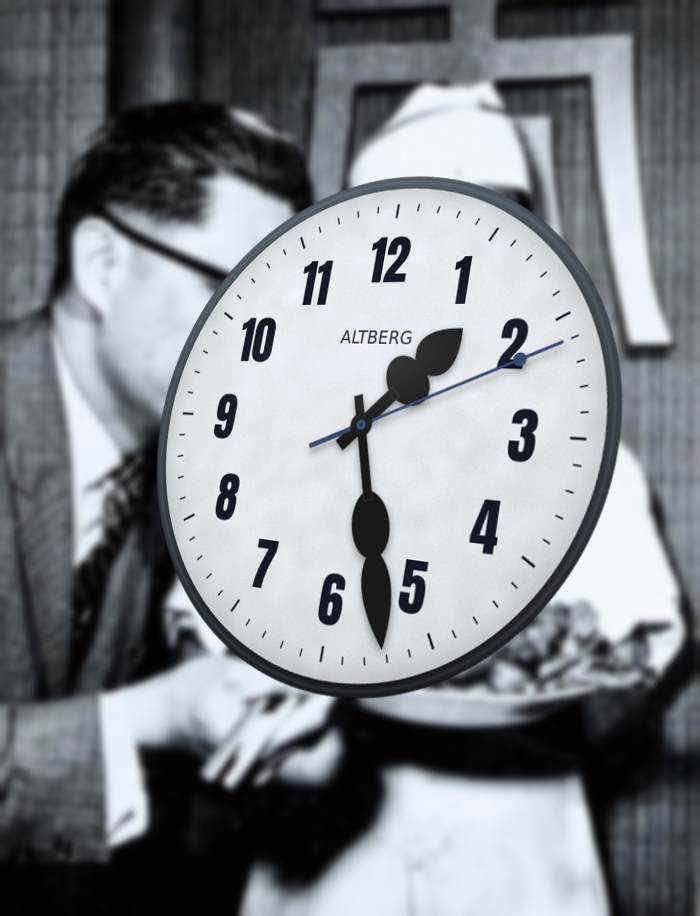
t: h=1 m=27 s=11
